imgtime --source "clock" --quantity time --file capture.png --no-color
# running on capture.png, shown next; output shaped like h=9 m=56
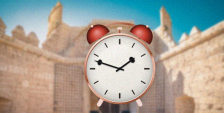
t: h=1 m=48
